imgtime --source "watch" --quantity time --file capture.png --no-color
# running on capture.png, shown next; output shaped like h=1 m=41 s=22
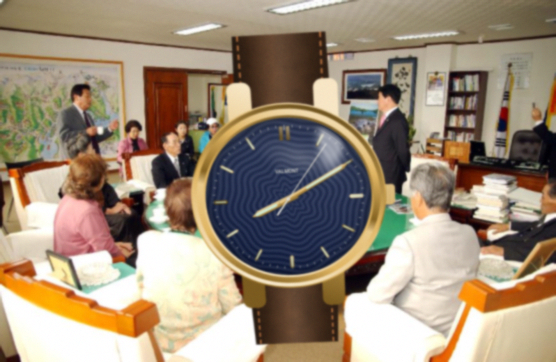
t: h=8 m=10 s=6
